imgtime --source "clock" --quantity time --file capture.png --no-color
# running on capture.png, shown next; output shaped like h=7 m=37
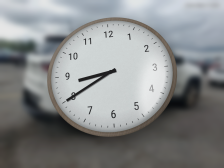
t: h=8 m=40
